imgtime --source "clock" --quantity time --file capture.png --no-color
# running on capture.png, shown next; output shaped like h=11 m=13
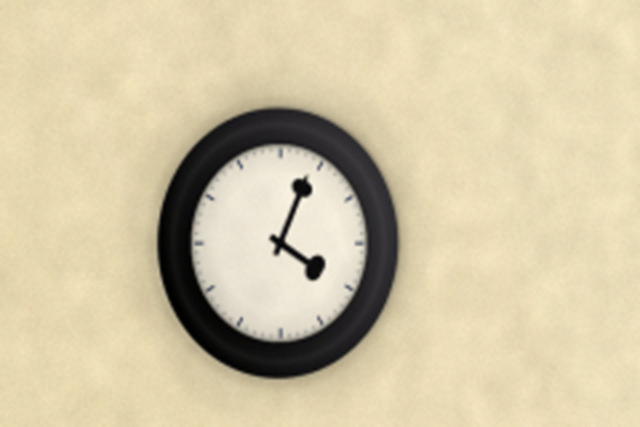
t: h=4 m=4
